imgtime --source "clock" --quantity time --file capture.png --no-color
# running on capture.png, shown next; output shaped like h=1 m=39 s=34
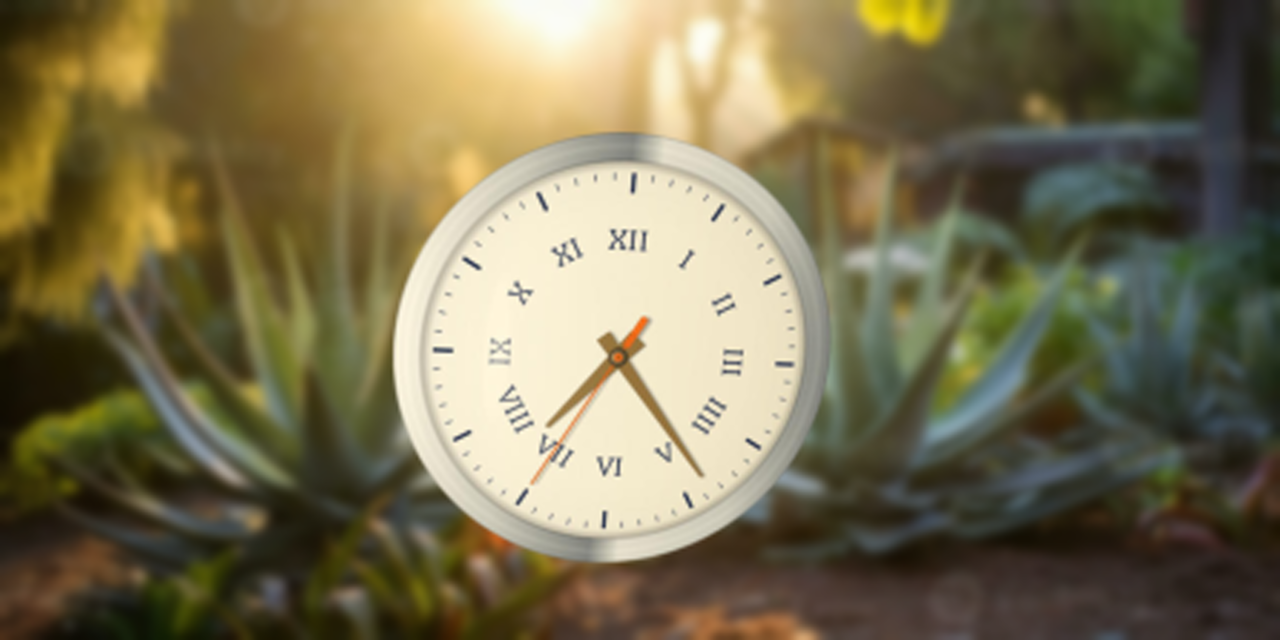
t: h=7 m=23 s=35
